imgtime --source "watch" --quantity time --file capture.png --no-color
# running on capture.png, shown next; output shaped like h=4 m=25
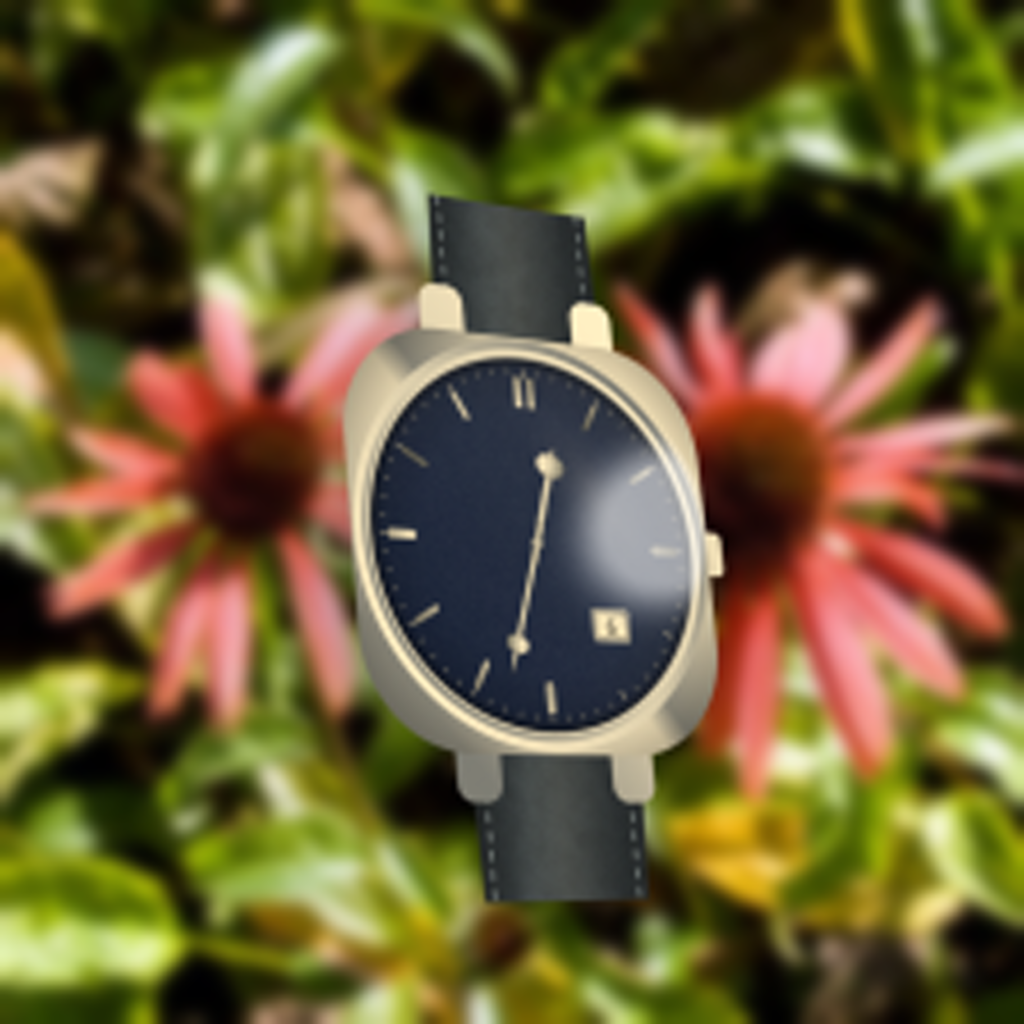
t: h=12 m=33
